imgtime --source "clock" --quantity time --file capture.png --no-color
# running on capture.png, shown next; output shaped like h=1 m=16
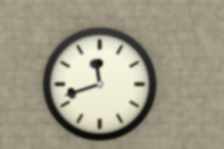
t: h=11 m=42
